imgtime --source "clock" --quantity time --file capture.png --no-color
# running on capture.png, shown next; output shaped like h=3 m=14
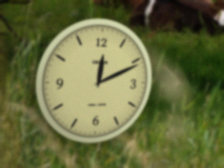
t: h=12 m=11
